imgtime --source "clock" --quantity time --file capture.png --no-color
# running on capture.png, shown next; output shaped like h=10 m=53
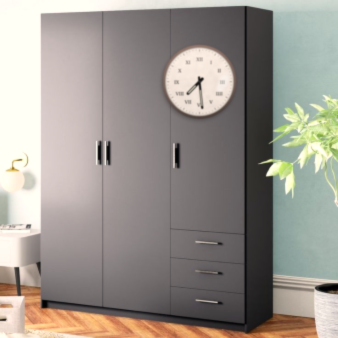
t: h=7 m=29
